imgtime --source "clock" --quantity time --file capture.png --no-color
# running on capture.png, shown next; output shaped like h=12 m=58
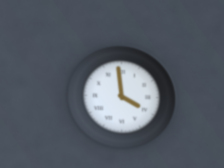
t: h=3 m=59
